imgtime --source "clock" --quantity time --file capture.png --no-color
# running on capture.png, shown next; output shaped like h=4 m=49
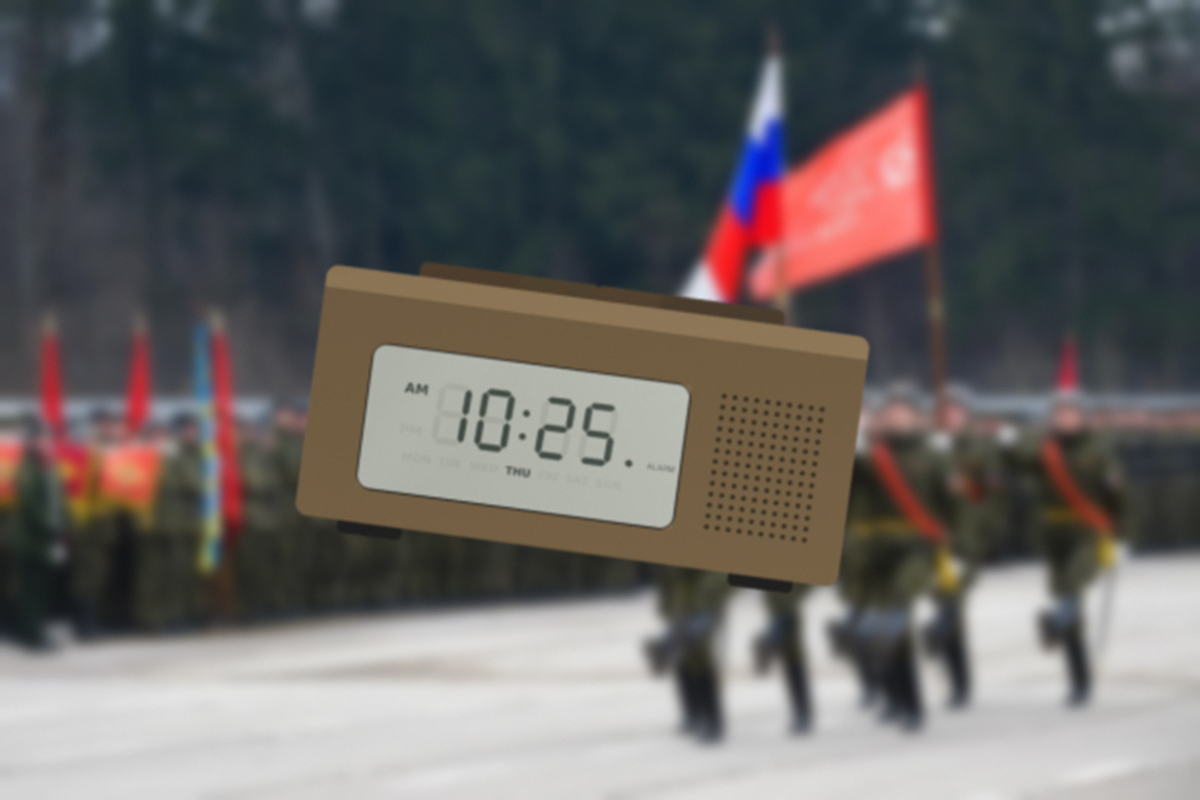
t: h=10 m=25
